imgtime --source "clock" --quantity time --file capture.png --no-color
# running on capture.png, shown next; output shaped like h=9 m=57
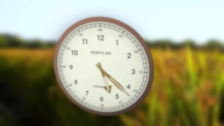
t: h=5 m=22
